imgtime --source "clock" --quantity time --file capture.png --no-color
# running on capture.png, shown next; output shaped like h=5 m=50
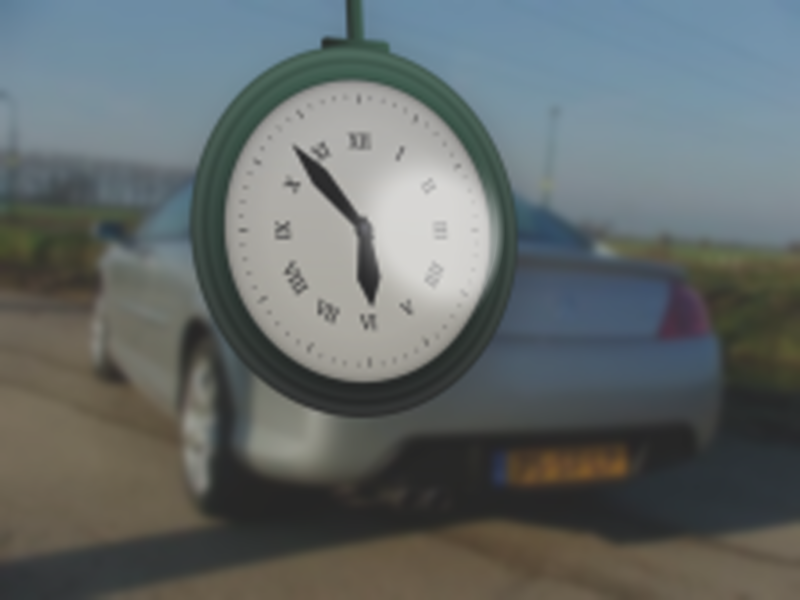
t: h=5 m=53
